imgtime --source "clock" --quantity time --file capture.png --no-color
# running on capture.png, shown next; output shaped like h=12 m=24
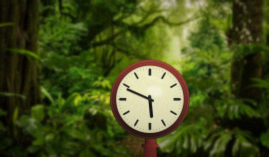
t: h=5 m=49
